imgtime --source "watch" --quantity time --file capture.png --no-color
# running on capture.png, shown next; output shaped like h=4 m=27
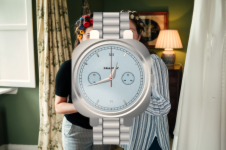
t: h=12 m=42
